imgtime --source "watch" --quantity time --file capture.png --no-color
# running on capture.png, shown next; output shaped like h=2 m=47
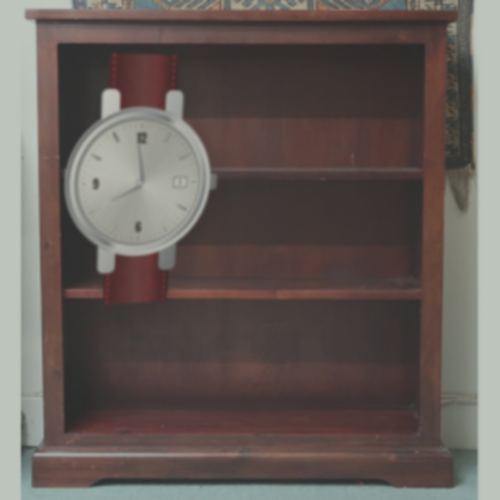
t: h=7 m=59
